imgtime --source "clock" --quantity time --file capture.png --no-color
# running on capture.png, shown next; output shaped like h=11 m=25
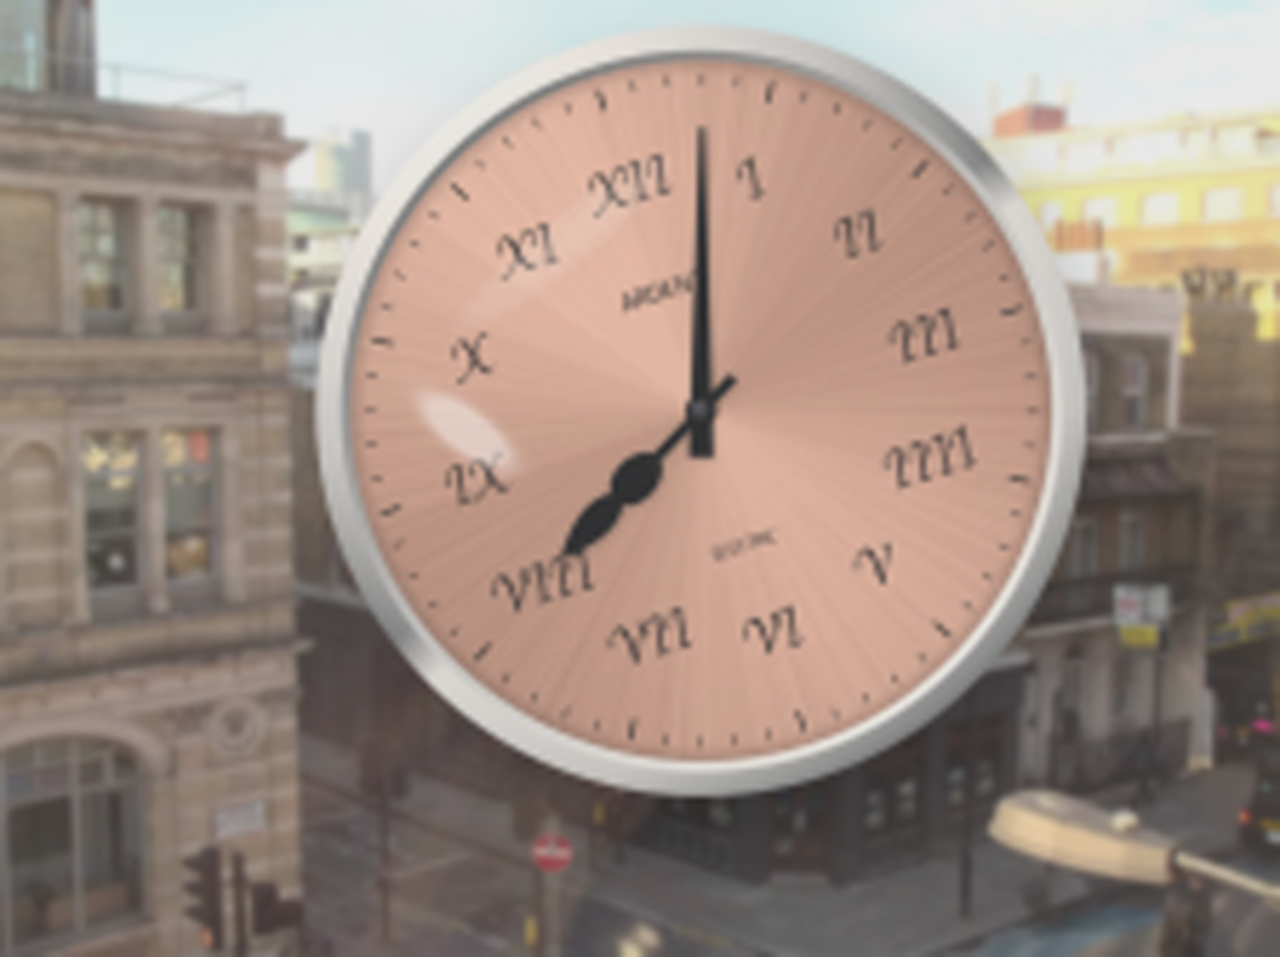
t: h=8 m=3
